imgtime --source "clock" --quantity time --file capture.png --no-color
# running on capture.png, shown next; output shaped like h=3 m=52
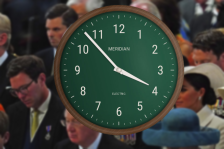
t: h=3 m=53
